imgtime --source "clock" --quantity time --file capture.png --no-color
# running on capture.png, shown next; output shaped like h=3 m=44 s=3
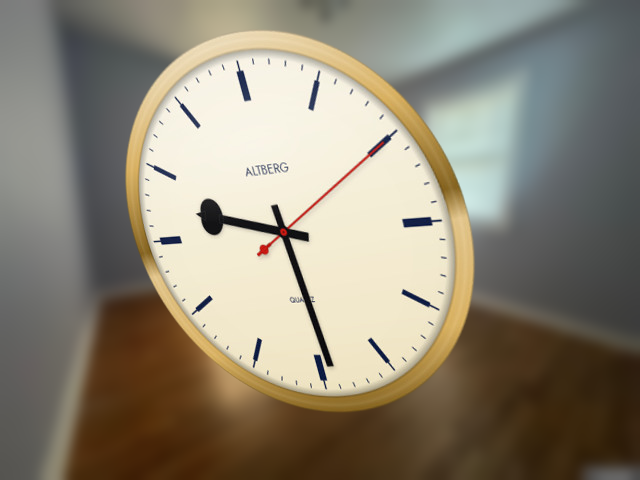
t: h=9 m=29 s=10
